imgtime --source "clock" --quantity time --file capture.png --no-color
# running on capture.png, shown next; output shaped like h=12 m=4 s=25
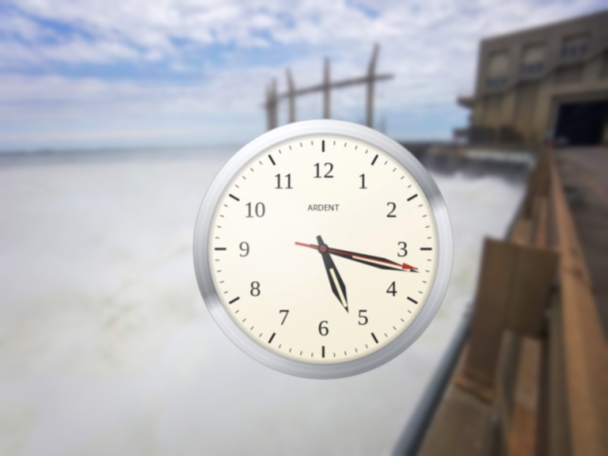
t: h=5 m=17 s=17
